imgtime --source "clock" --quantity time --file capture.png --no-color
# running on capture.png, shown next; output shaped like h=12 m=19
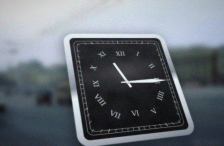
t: h=11 m=15
